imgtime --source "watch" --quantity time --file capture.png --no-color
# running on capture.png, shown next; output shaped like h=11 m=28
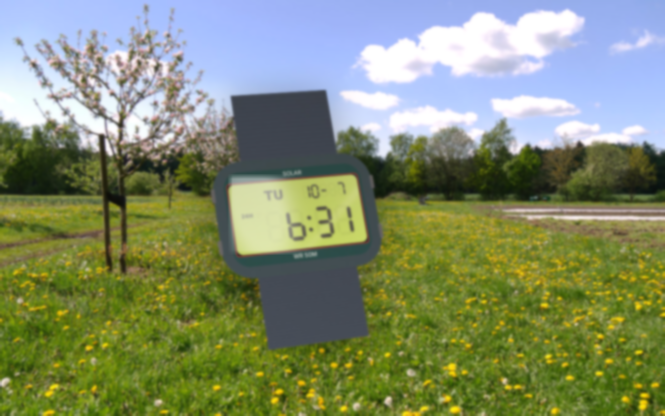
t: h=6 m=31
